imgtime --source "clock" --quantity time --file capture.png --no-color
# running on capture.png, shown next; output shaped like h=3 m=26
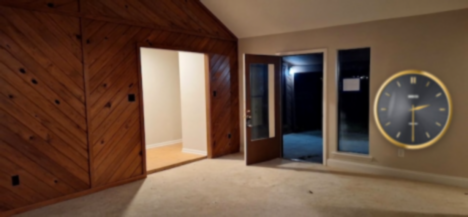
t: h=2 m=30
